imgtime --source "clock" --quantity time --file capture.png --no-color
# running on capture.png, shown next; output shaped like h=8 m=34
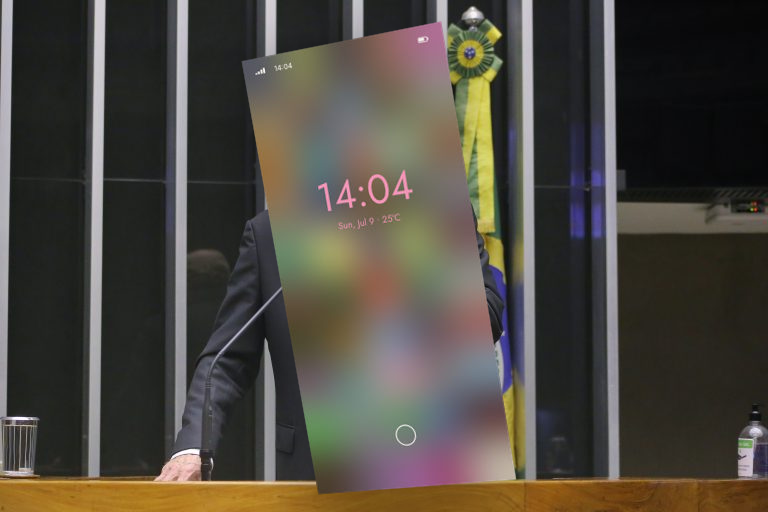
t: h=14 m=4
